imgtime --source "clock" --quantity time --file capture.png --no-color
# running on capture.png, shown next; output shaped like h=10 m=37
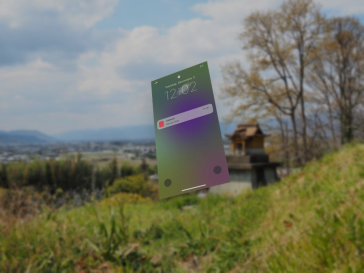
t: h=12 m=2
